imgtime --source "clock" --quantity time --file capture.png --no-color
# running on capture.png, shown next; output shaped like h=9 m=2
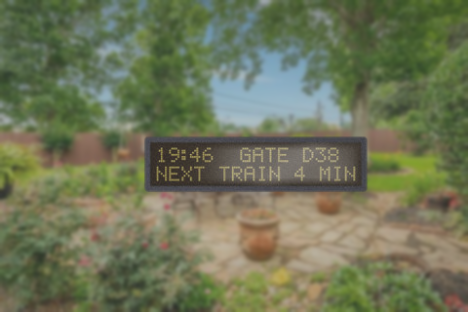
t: h=19 m=46
